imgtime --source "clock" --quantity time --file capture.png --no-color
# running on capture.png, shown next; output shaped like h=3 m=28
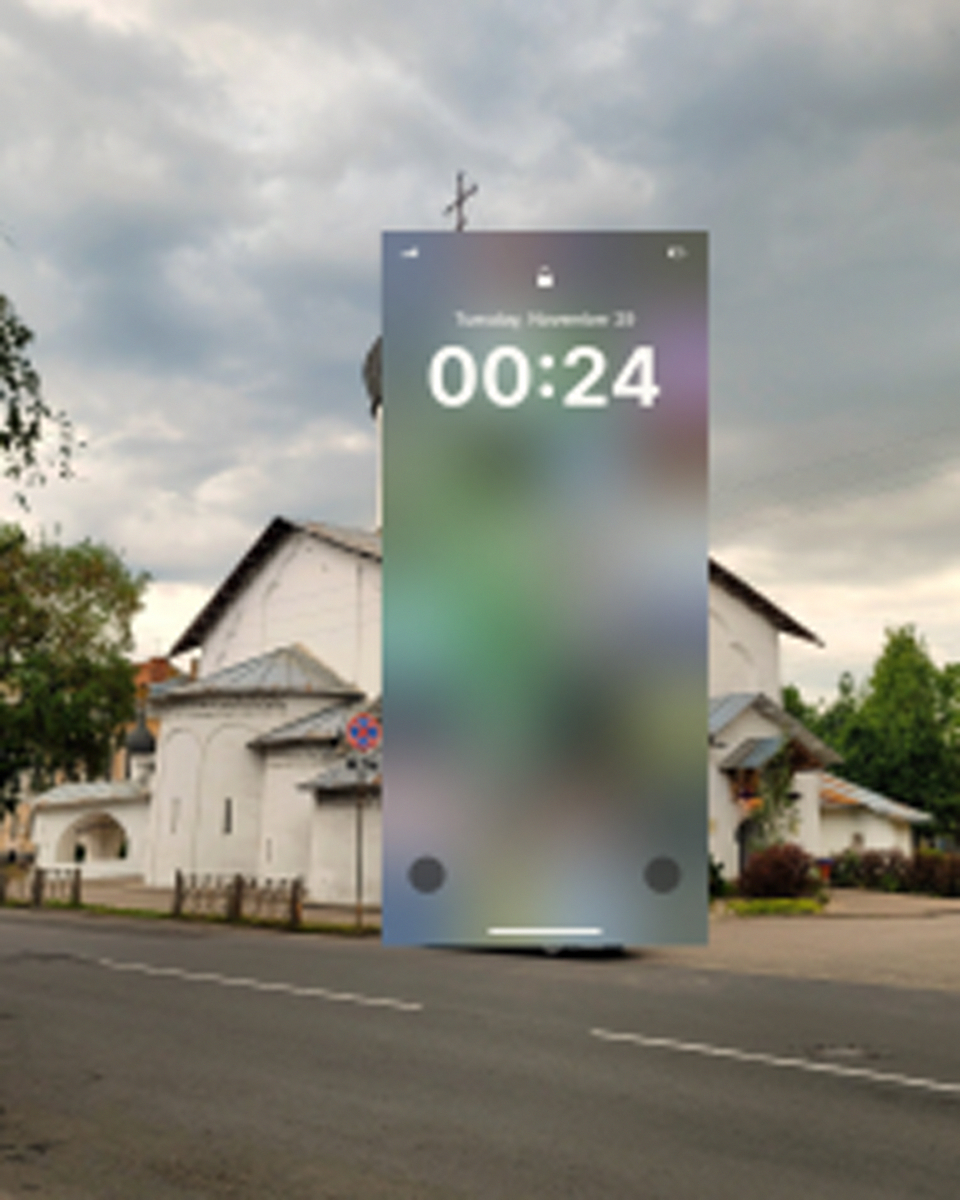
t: h=0 m=24
